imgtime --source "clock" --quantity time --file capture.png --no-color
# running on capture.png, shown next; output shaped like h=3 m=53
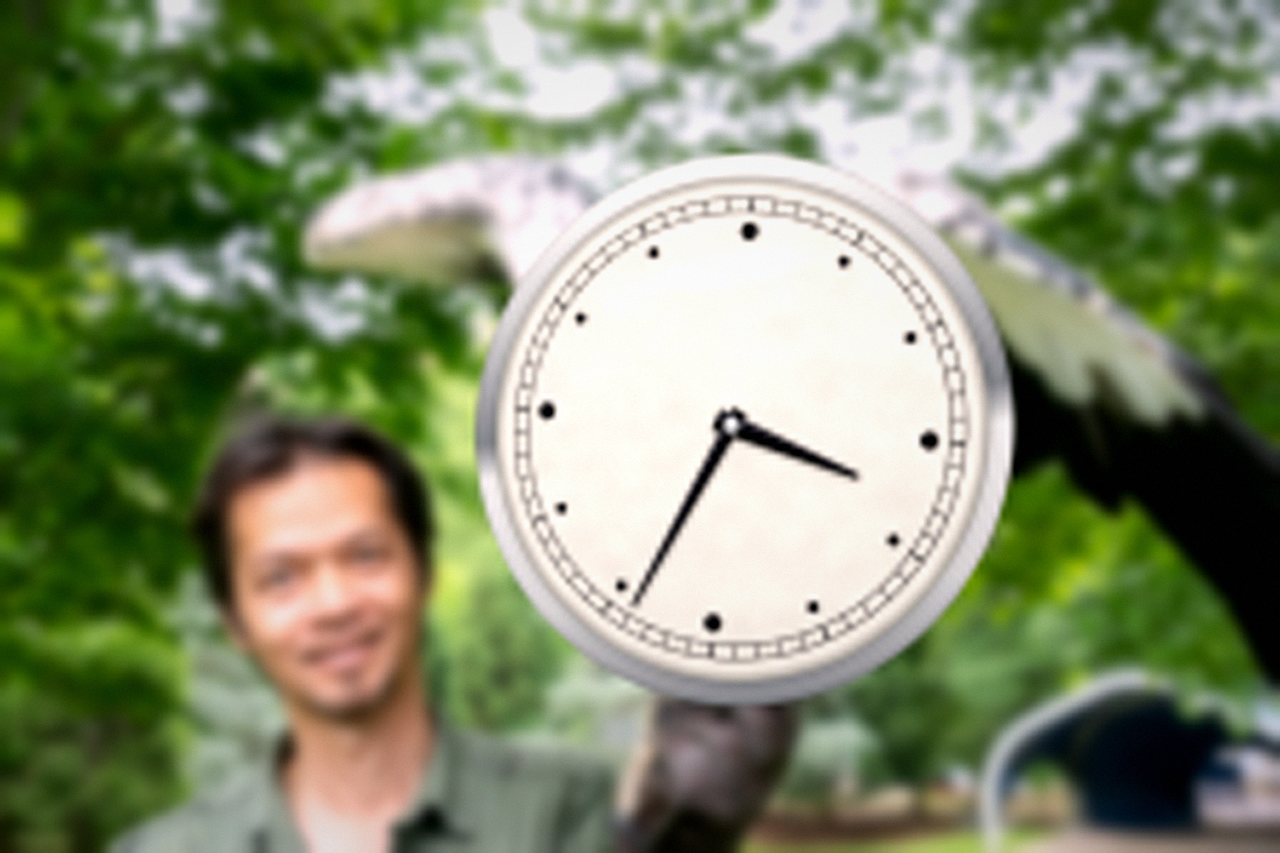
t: h=3 m=34
